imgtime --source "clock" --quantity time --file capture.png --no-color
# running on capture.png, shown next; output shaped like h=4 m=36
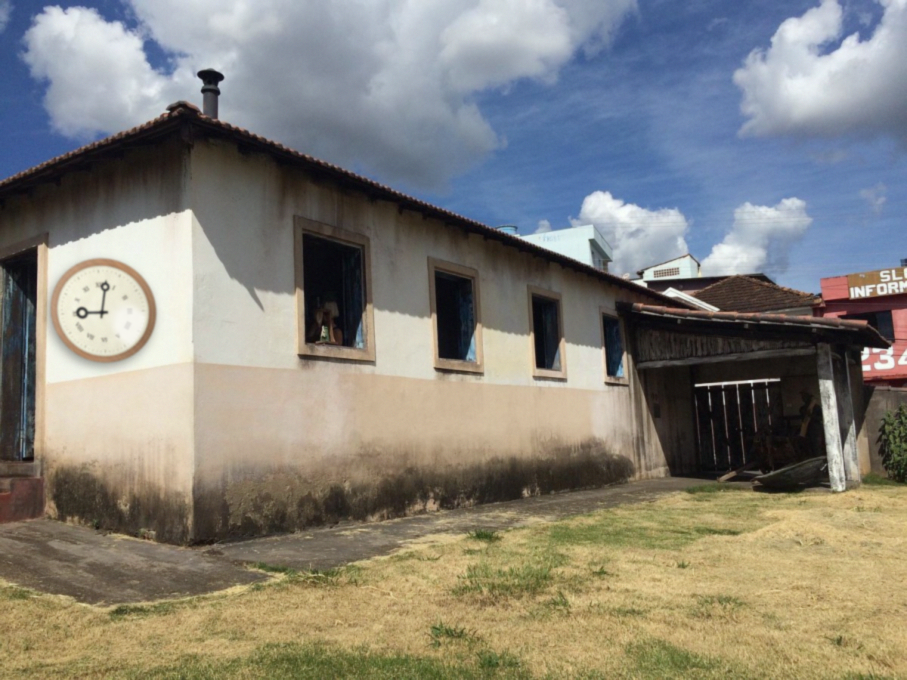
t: h=9 m=2
